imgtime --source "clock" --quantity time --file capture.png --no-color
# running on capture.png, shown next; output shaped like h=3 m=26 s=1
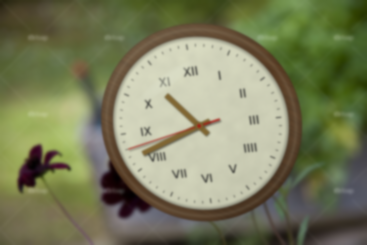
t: h=10 m=41 s=43
